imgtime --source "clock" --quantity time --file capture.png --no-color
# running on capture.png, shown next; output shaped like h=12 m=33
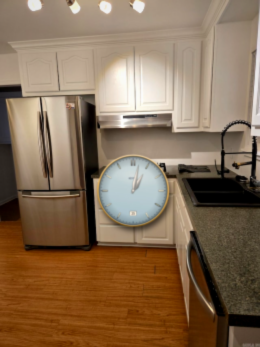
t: h=1 m=2
